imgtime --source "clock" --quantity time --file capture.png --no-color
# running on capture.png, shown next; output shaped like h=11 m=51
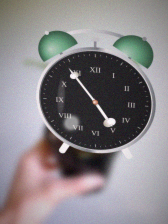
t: h=4 m=54
